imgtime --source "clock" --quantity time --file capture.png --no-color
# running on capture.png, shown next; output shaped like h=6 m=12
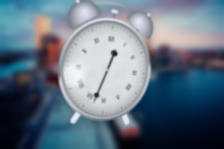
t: h=12 m=33
